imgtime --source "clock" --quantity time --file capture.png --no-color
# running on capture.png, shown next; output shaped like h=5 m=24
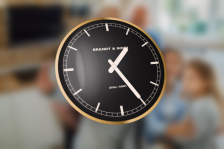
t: h=1 m=25
